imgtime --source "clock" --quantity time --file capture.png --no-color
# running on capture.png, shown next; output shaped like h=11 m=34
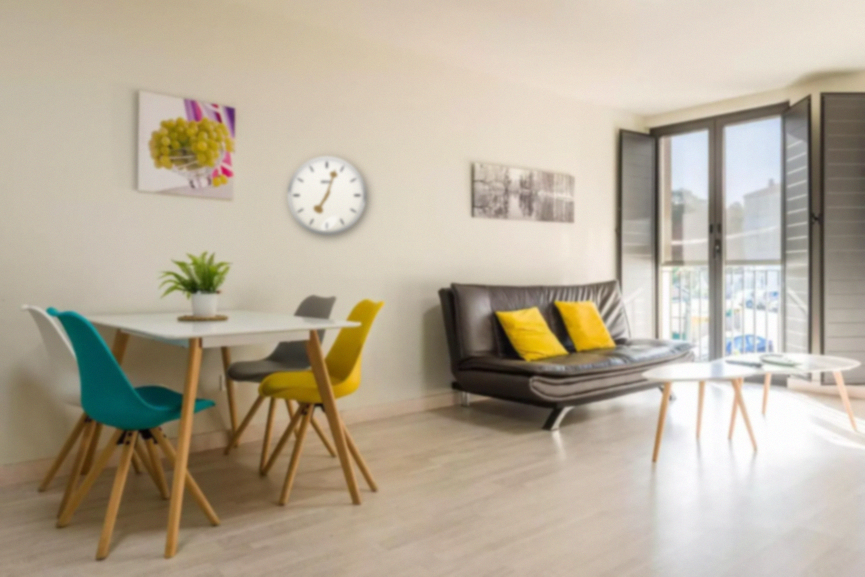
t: h=7 m=3
